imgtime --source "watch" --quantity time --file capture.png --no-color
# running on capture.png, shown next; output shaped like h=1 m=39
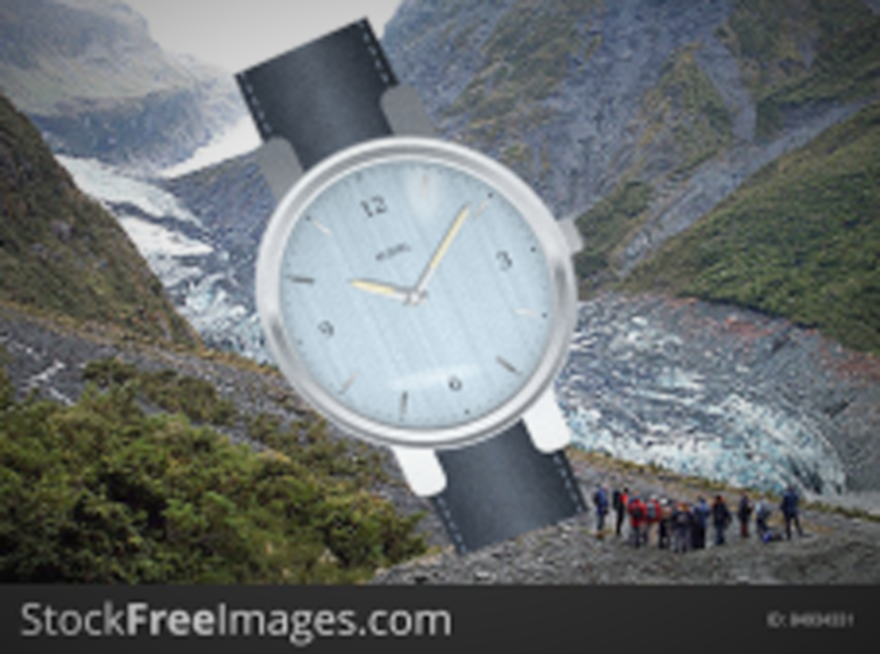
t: h=10 m=9
